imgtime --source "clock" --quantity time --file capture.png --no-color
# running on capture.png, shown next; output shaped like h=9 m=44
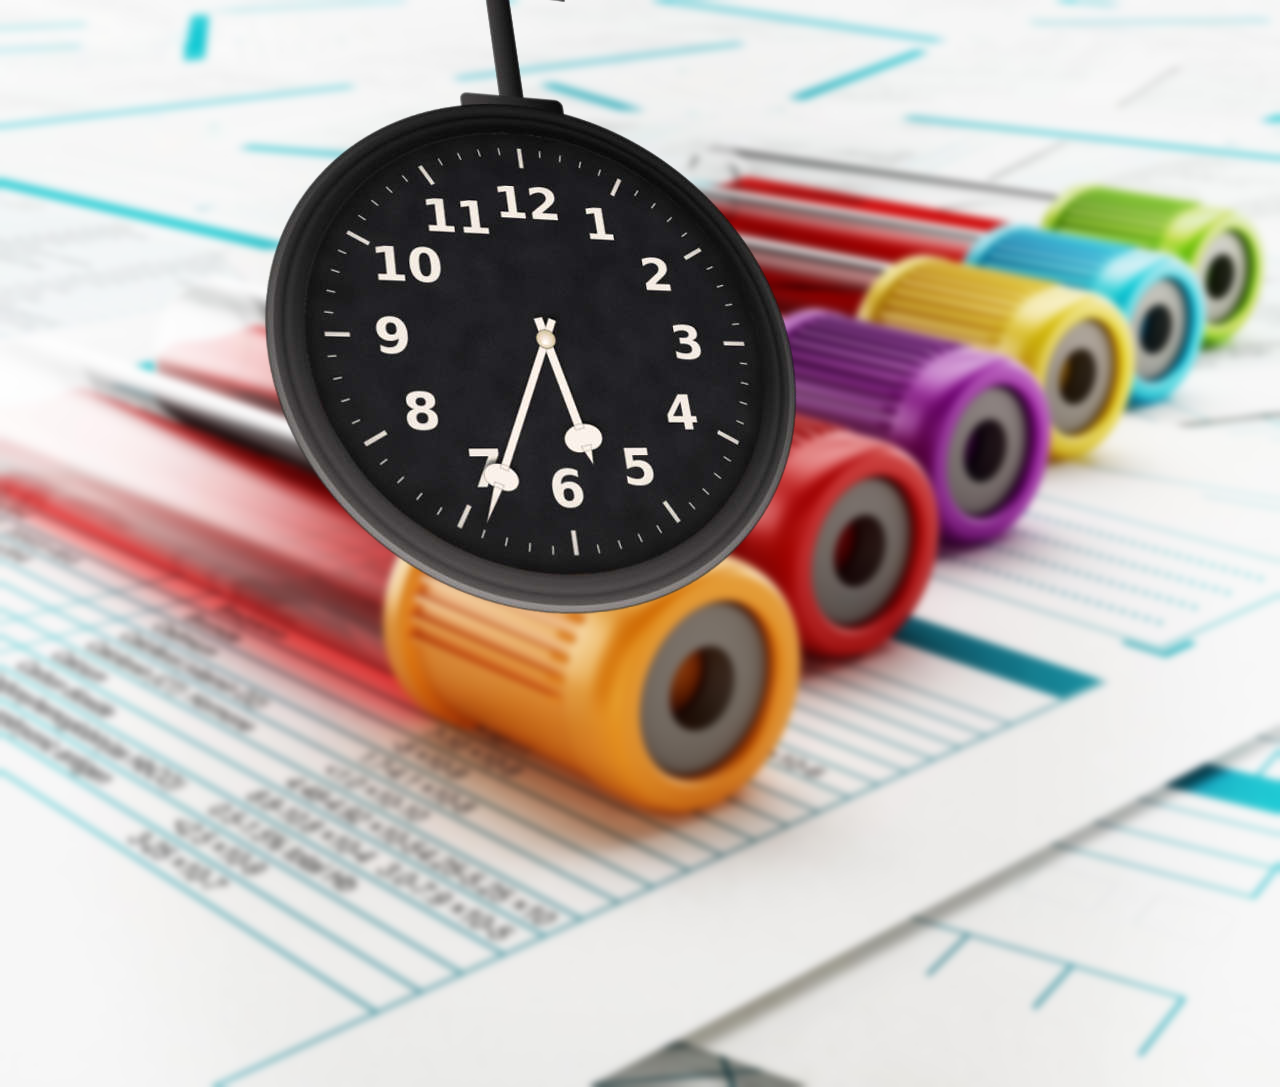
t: h=5 m=34
